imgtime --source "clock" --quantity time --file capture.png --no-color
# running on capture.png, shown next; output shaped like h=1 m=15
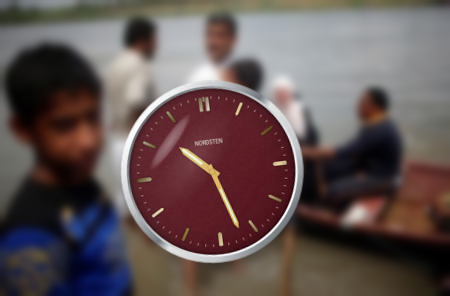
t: h=10 m=27
